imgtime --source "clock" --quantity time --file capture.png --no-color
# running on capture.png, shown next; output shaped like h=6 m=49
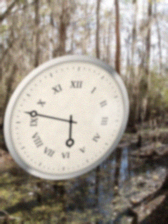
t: h=5 m=47
